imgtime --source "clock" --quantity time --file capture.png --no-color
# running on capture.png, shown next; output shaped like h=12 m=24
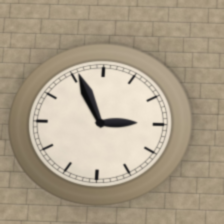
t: h=2 m=56
